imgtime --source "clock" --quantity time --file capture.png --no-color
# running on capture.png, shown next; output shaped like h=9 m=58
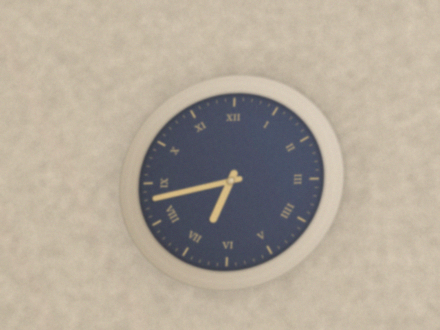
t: h=6 m=43
